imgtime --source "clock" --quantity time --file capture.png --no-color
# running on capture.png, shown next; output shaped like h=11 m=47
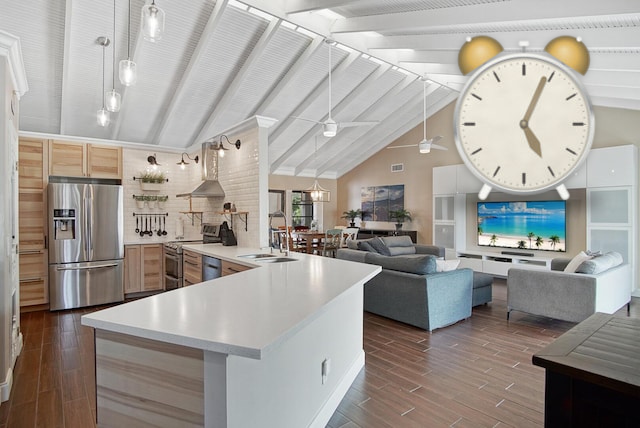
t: h=5 m=4
